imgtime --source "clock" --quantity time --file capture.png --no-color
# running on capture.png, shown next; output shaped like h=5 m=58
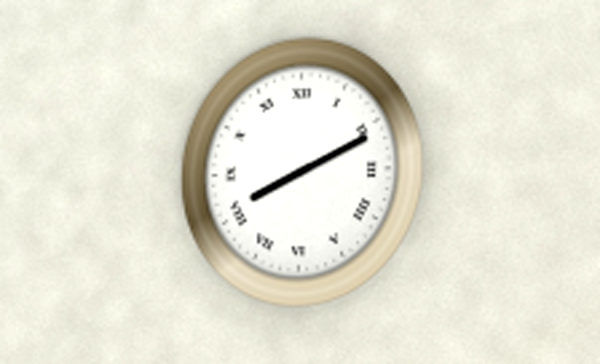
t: h=8 m=11
